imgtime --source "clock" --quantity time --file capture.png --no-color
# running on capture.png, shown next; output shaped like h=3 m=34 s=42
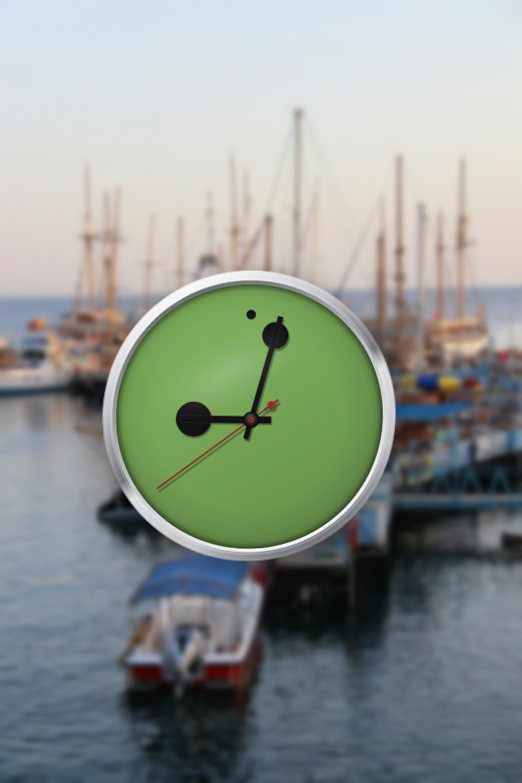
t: h=9 m=2 s=39
